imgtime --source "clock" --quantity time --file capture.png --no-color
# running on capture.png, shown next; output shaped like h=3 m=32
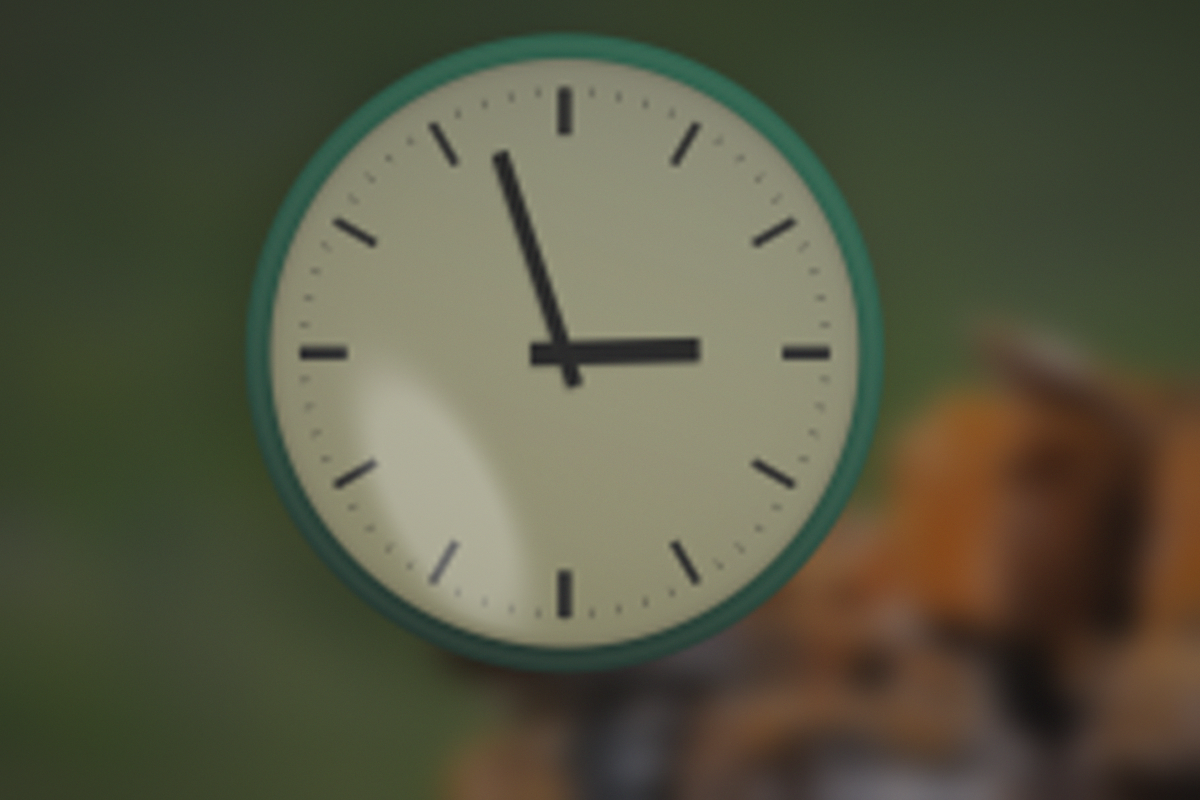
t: h=2 m=57
